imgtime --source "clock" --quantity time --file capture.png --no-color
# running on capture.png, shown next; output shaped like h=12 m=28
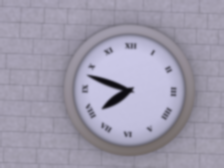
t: h=7 m=48
